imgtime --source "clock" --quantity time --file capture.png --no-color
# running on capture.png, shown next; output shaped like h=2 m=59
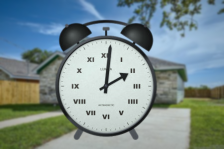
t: h=2 m=1
